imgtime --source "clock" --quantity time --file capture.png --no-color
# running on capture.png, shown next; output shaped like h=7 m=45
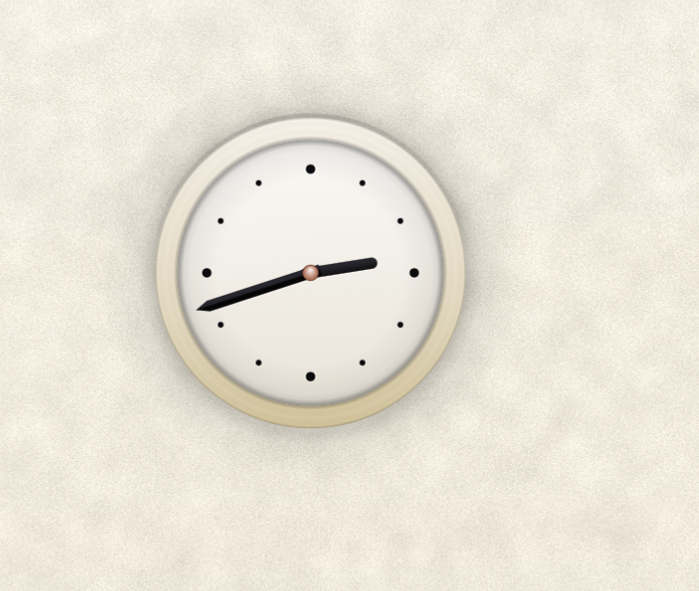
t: h=2 m=42
